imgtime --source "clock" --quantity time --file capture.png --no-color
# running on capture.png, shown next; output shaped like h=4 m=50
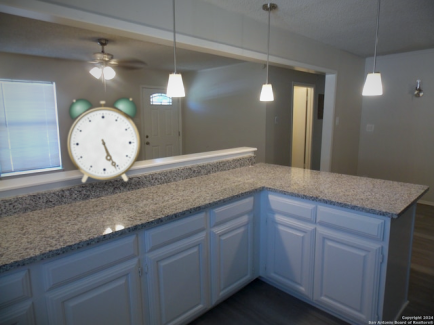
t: h=5 m=26
